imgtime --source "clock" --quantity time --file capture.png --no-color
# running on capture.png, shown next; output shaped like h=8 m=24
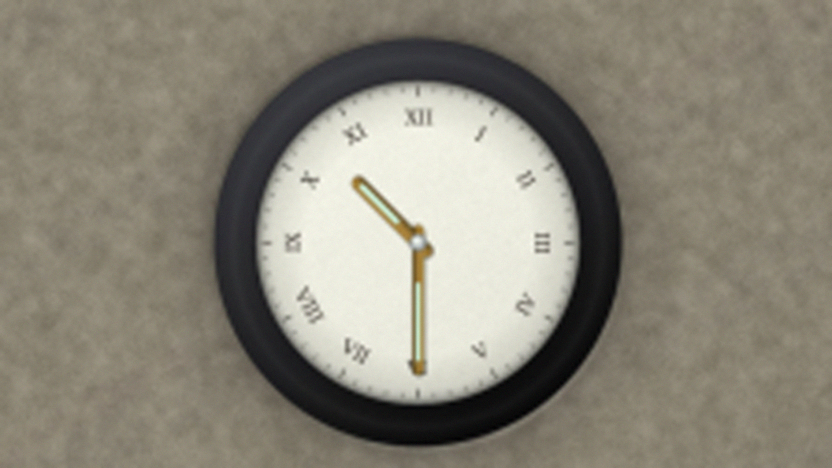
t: h=10 m=30
